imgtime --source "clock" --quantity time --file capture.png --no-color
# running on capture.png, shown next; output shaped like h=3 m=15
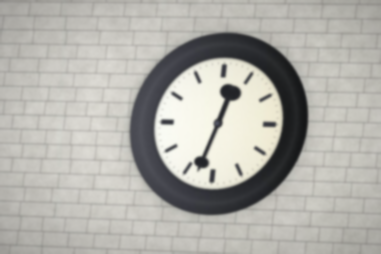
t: h=12 m=33
